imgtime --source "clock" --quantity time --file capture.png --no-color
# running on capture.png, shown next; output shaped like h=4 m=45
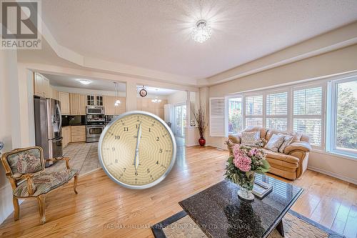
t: h=6 m=1
